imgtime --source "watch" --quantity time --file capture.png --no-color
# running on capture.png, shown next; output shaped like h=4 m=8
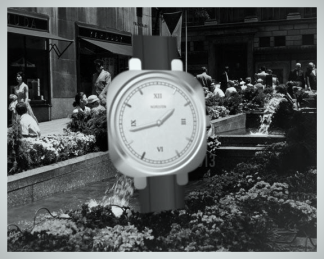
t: h=1 m=43
